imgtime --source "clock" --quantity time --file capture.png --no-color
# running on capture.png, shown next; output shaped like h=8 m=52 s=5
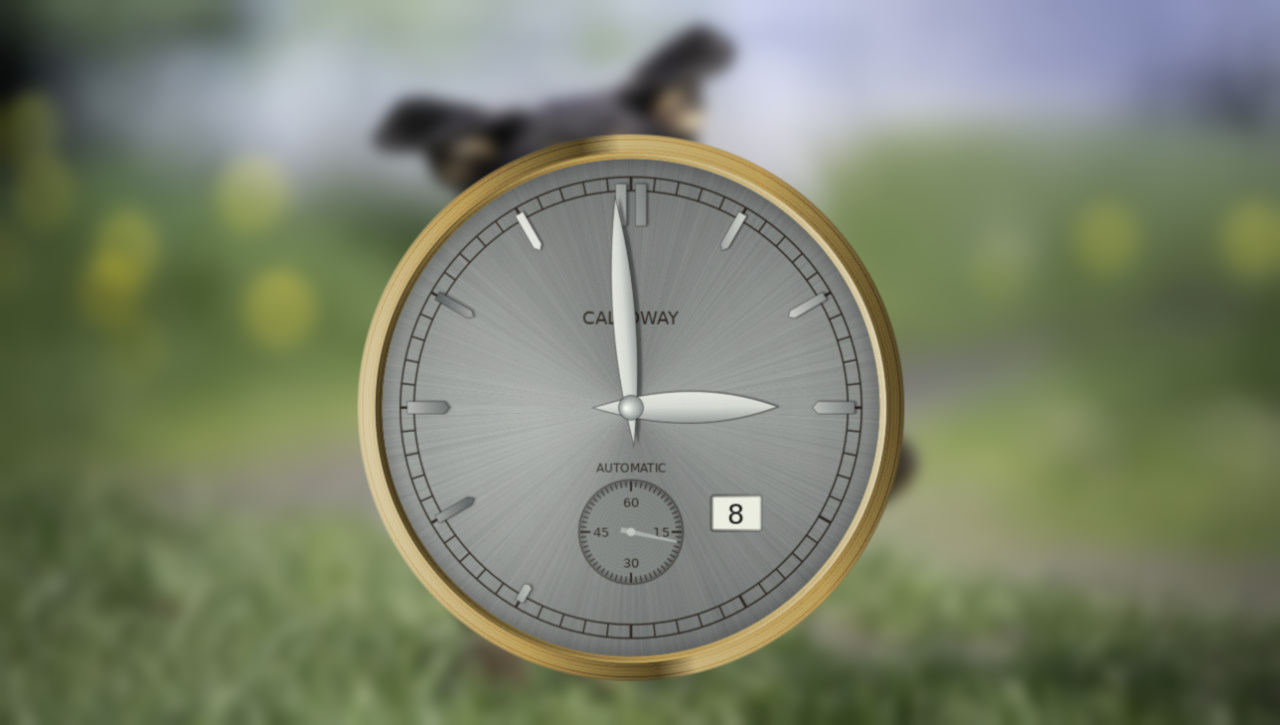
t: h=2 m=59 s=17
